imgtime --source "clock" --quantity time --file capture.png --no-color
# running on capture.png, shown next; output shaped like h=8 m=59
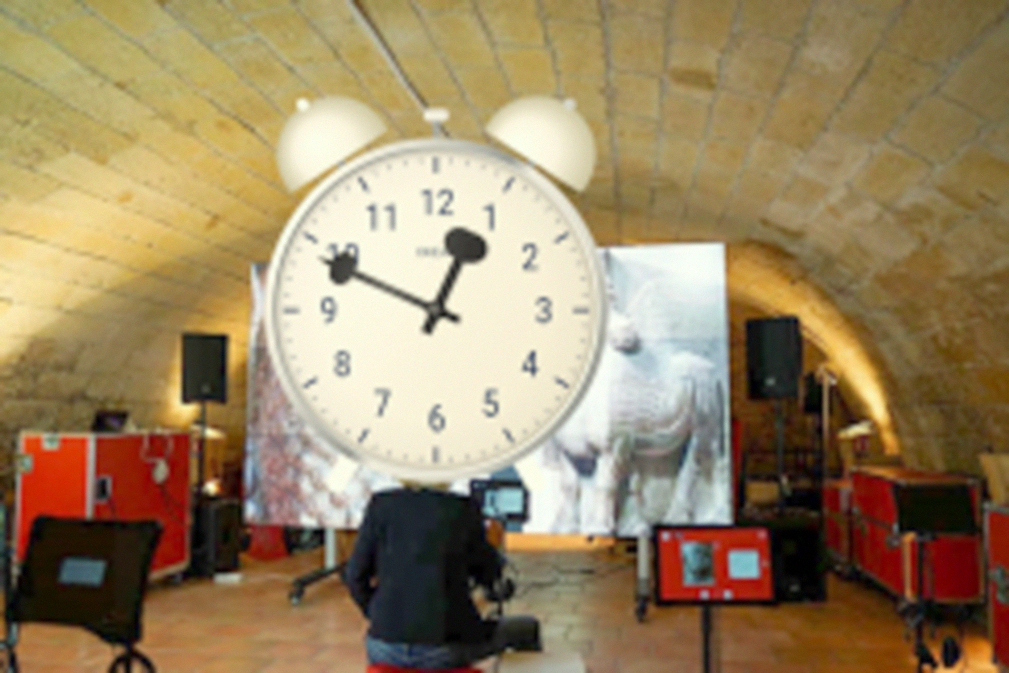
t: h=12 m=49
